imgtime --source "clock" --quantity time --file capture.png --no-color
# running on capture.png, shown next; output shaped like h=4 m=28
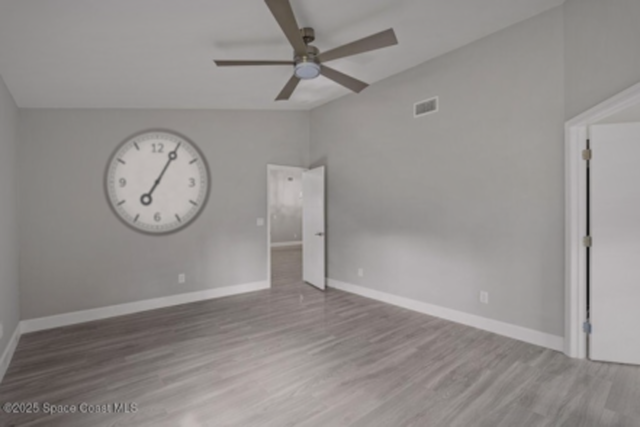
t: h=7 m=5
